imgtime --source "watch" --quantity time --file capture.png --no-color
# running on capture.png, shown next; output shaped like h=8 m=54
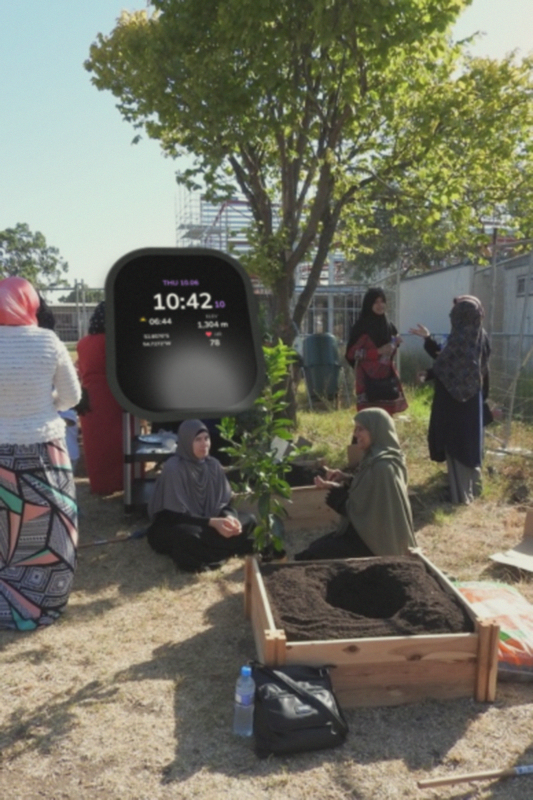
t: h=10 m=42
